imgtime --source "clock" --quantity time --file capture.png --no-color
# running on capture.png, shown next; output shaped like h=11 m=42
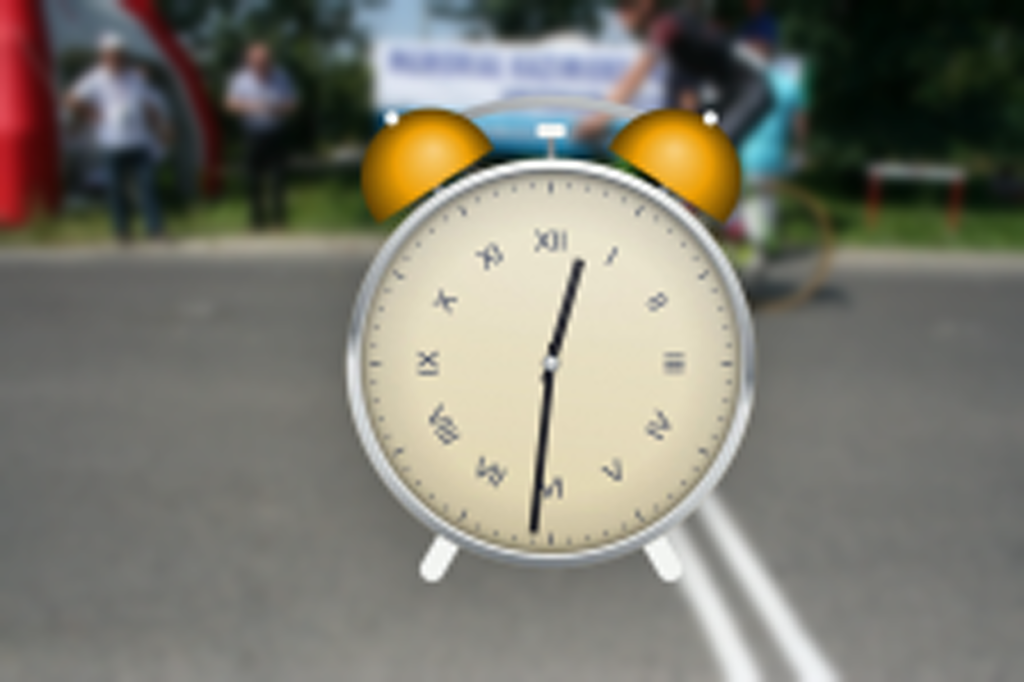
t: h=12 m=31
